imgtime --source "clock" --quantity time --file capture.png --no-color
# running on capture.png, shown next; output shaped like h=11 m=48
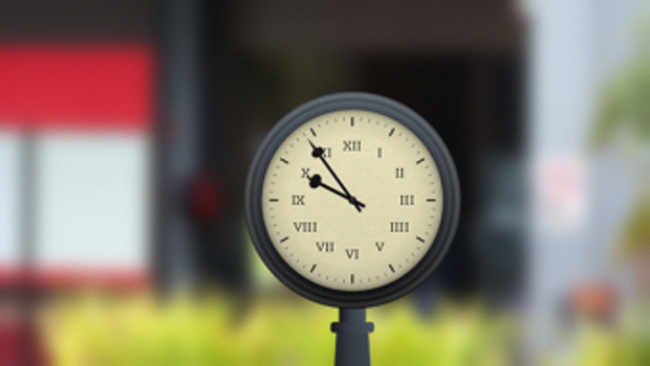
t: h=9 m=54
